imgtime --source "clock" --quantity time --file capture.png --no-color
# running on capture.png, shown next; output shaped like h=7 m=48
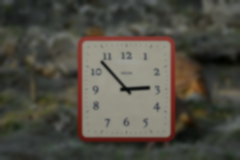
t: h=2 m=53
